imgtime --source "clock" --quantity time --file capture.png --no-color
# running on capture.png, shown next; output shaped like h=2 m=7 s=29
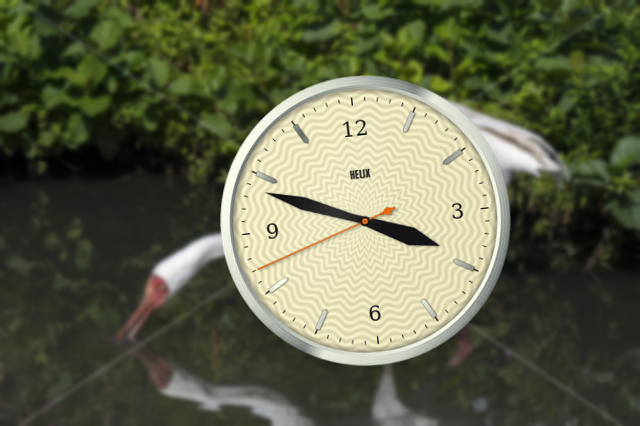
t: h=3 m=48 s=42
